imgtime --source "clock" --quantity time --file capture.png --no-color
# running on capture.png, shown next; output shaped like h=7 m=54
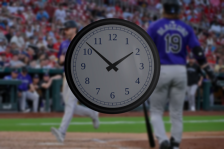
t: h=1 m=52
